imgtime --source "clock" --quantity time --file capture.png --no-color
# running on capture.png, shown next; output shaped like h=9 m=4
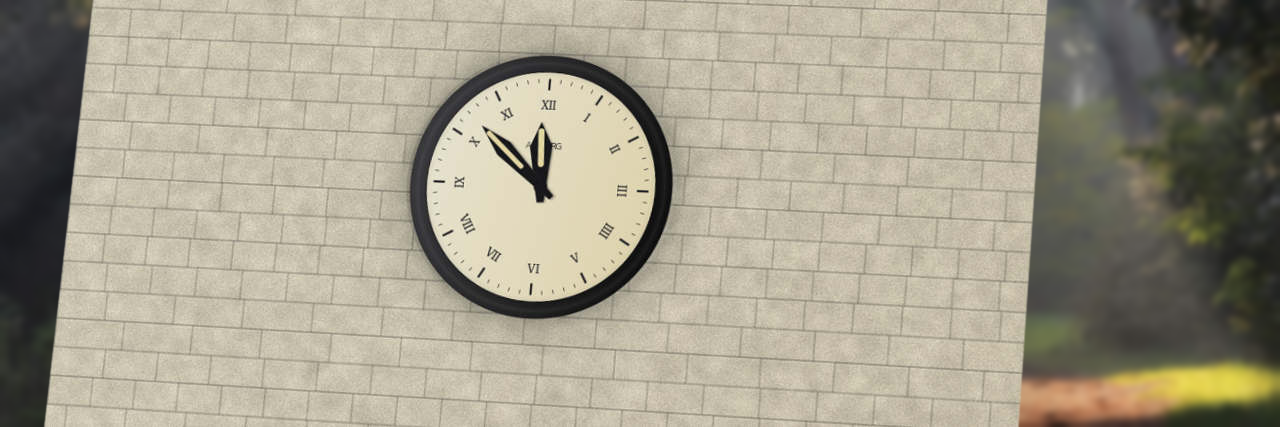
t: h=11 m=52
